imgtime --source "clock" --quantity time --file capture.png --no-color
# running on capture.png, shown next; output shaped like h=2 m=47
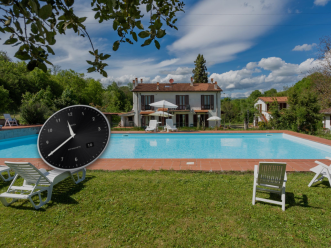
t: h=11 m=40
